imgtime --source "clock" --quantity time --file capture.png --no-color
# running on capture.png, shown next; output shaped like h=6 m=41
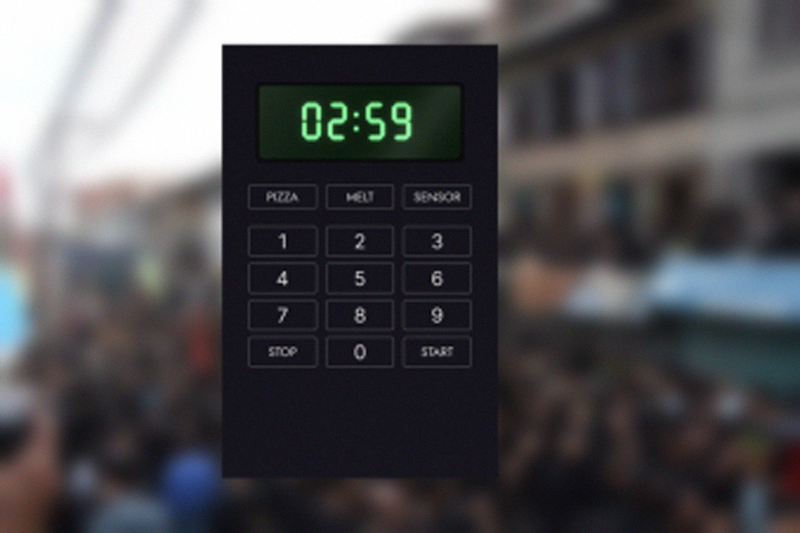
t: h=2 m=59
